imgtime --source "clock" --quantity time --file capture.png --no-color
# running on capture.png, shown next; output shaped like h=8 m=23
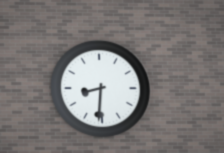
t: h=8 m=31
